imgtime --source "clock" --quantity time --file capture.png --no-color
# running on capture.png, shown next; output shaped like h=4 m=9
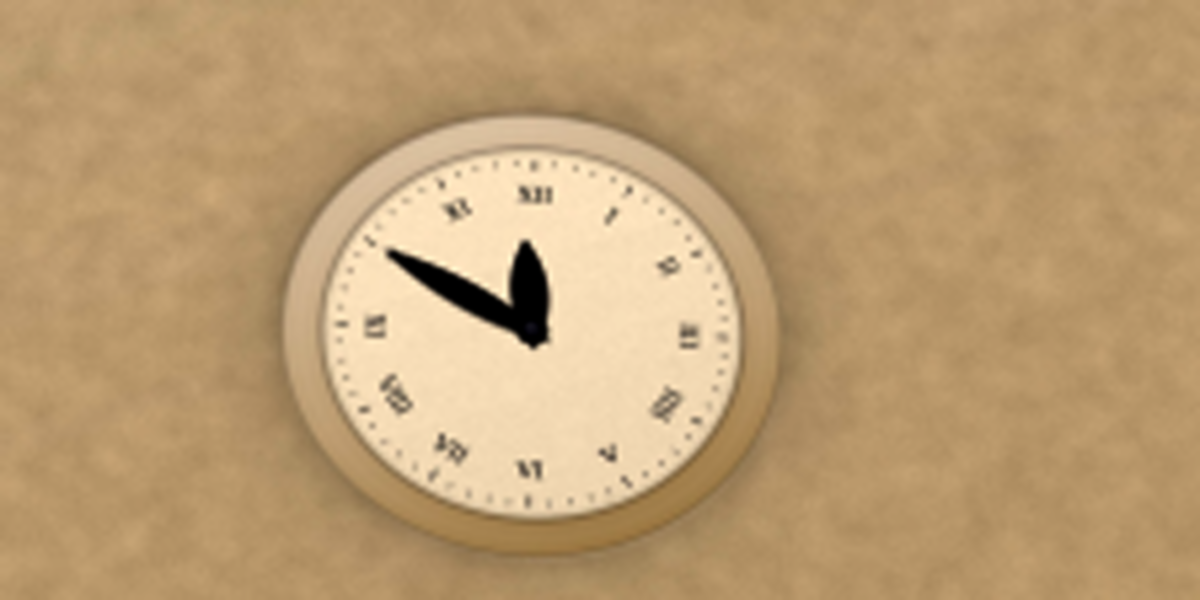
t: h=11 m=50
